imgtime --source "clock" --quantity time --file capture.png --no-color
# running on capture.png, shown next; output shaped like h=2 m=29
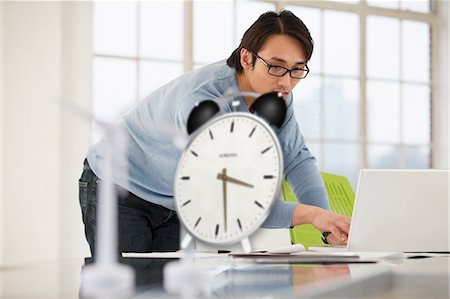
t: h=3 m=28
